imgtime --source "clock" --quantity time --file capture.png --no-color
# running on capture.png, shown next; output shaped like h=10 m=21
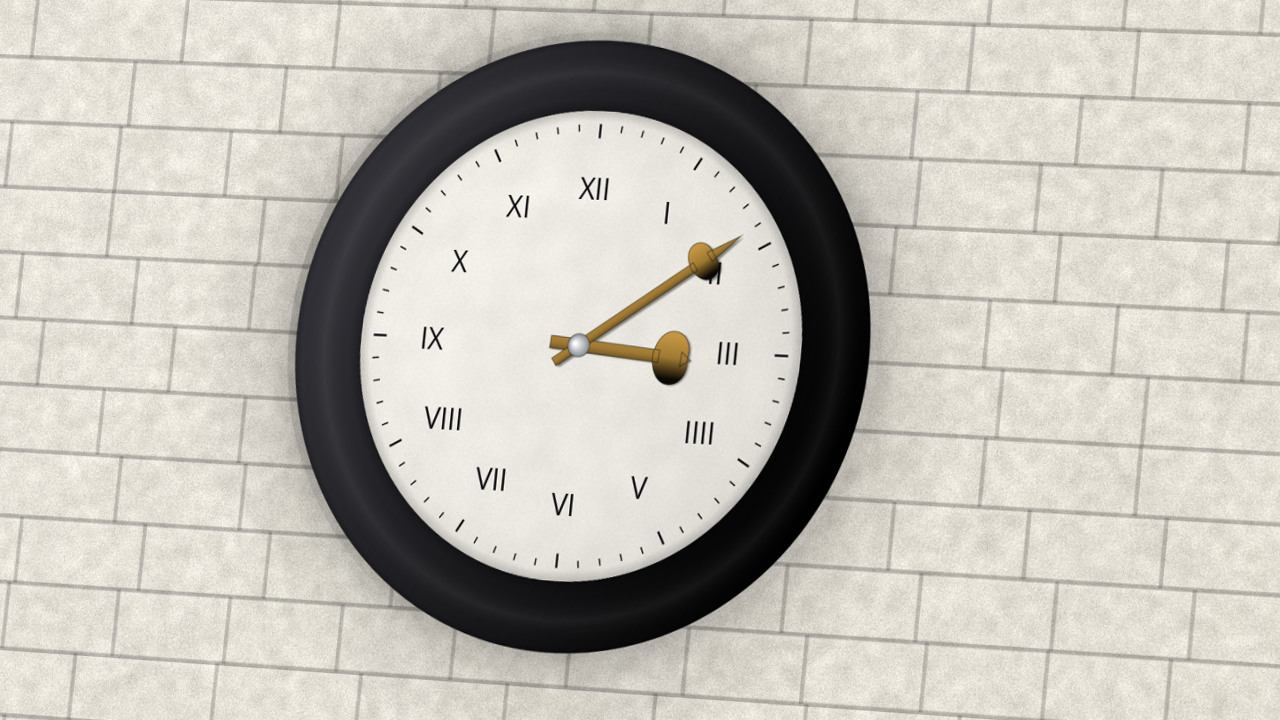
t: h=3 m=9
